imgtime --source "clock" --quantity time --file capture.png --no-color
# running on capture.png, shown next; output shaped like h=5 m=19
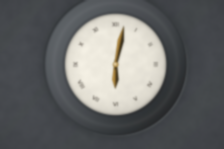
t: h=6 m=2
